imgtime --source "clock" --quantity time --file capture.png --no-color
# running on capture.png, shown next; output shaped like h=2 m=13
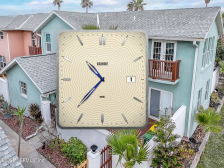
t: h=10 m=37
